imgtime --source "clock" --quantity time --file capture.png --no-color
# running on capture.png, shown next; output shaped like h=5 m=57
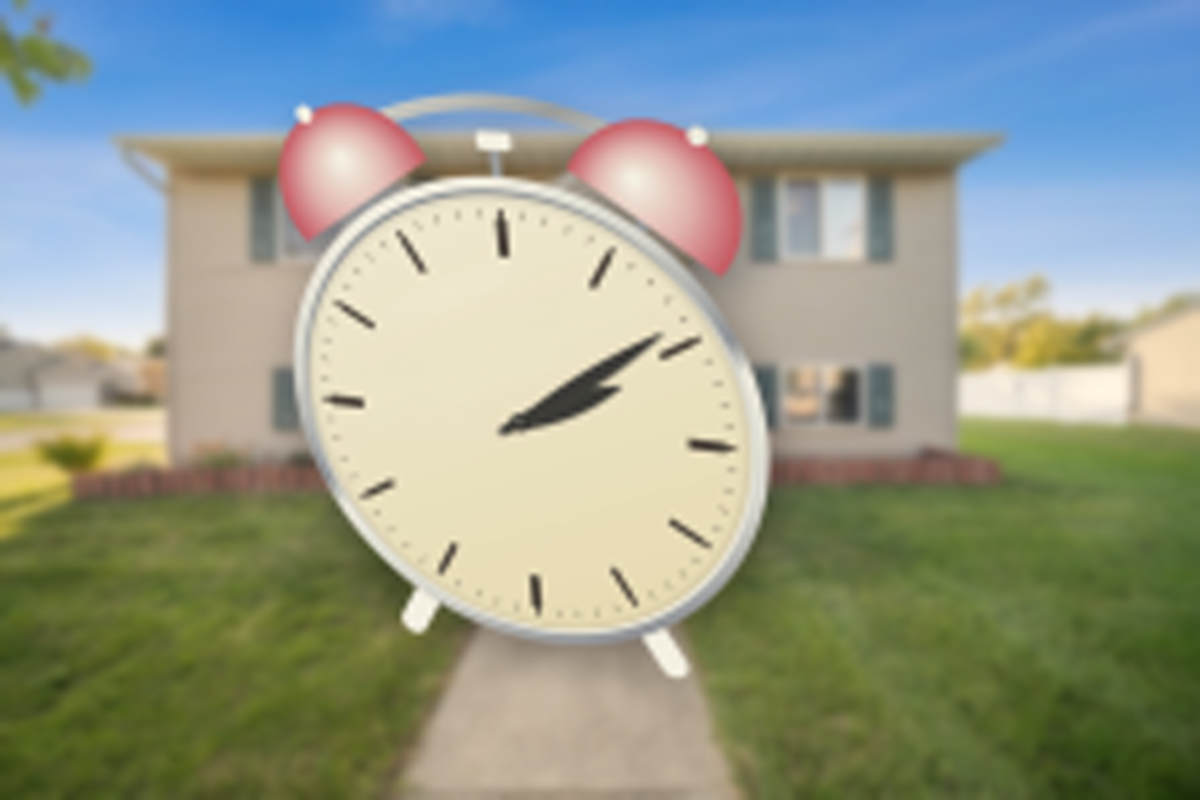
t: h=2 m=9
